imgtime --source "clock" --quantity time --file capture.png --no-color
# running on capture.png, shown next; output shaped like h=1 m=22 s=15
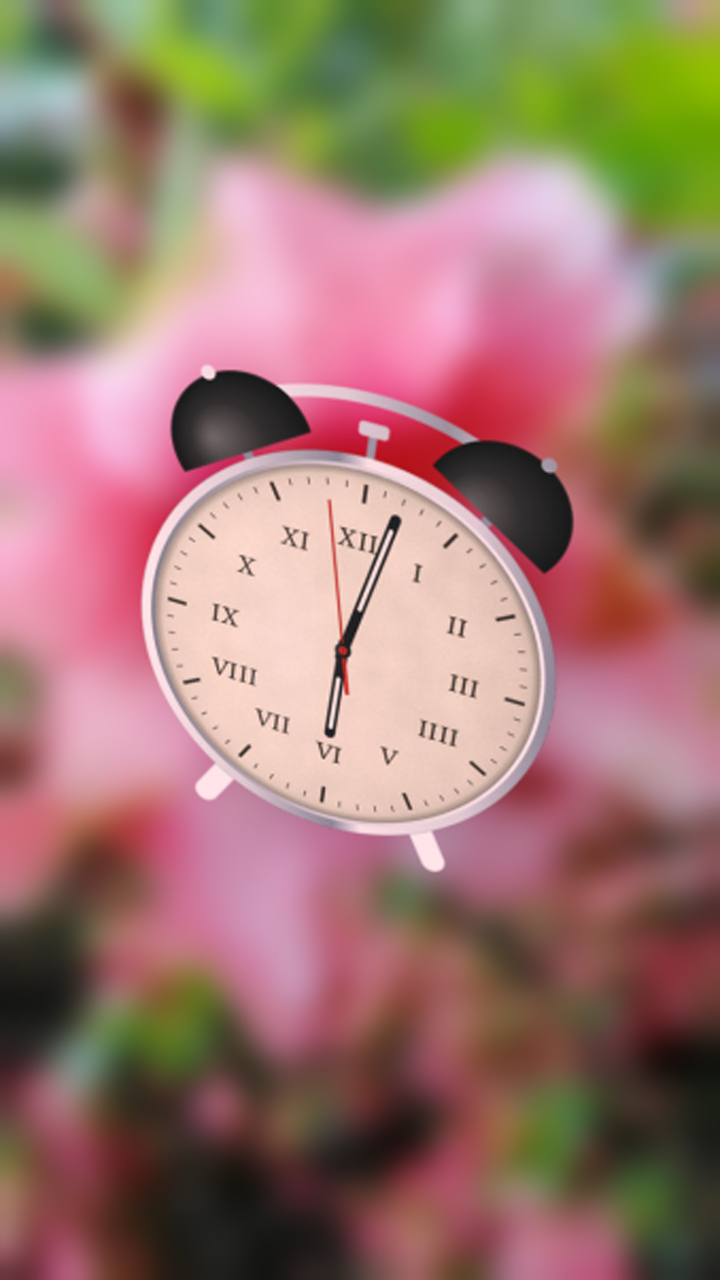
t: h=6 m=1 s=58
